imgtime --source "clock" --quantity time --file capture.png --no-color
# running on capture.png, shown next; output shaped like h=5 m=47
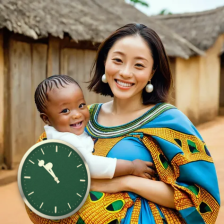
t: h=10 m=52
